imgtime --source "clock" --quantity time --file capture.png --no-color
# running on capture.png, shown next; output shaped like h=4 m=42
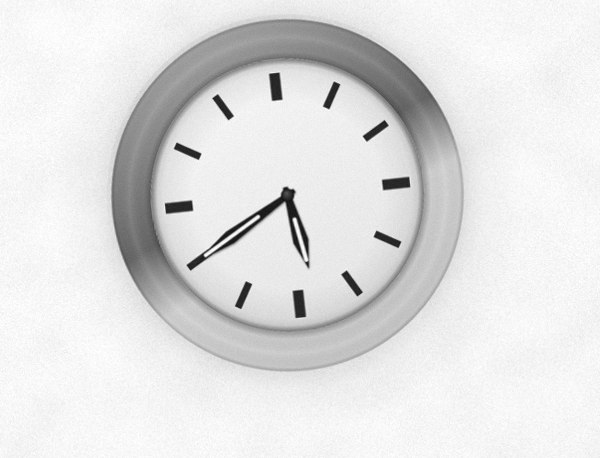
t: h=5 m=40
